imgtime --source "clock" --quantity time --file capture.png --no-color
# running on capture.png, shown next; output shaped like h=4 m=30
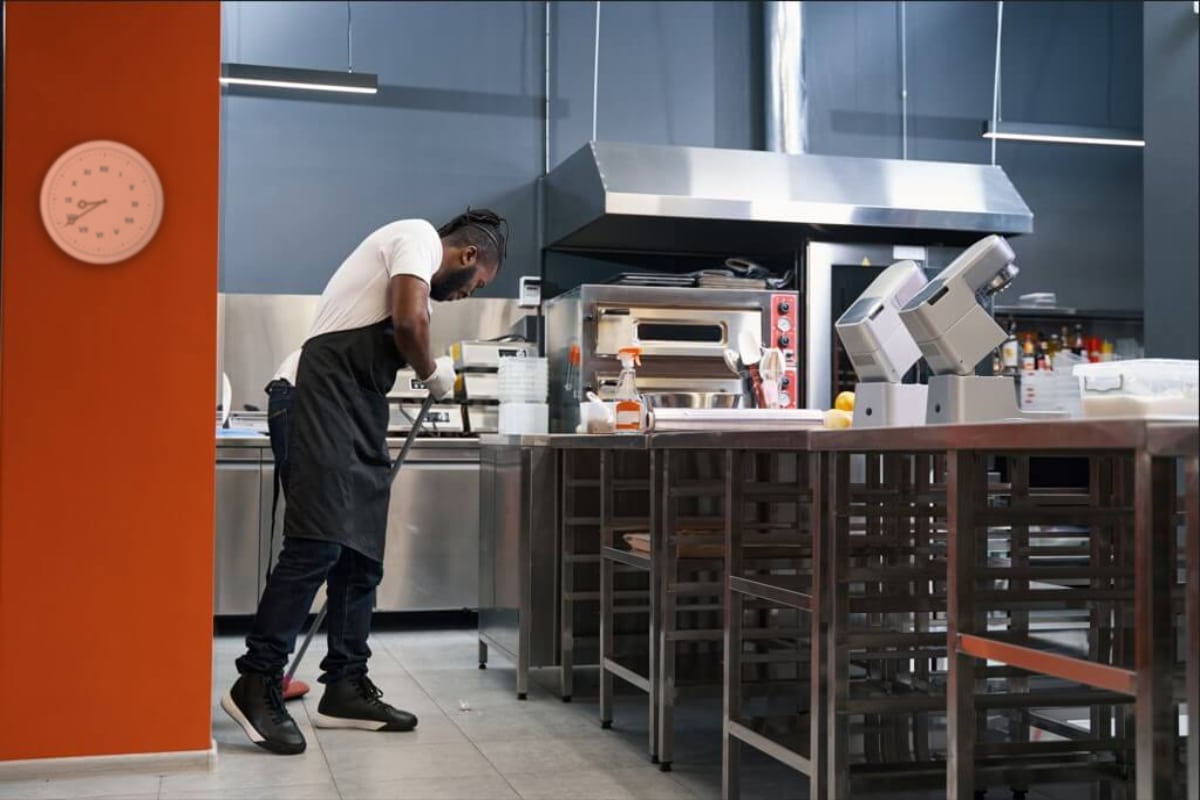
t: h=8 m=39
